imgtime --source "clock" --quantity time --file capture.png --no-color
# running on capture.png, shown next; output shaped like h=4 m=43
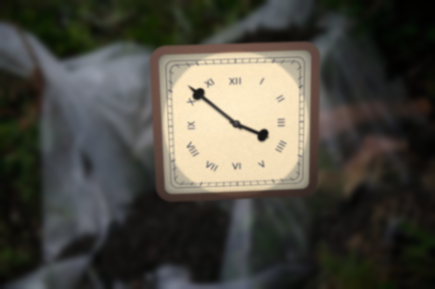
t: h=3 m=52
